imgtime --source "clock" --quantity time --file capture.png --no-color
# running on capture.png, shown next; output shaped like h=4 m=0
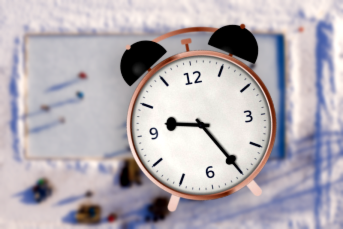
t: h=9 m=25
